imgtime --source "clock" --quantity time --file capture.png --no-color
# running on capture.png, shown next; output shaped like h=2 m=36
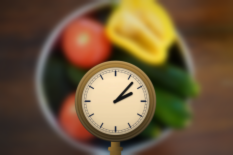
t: h=2 m=7
